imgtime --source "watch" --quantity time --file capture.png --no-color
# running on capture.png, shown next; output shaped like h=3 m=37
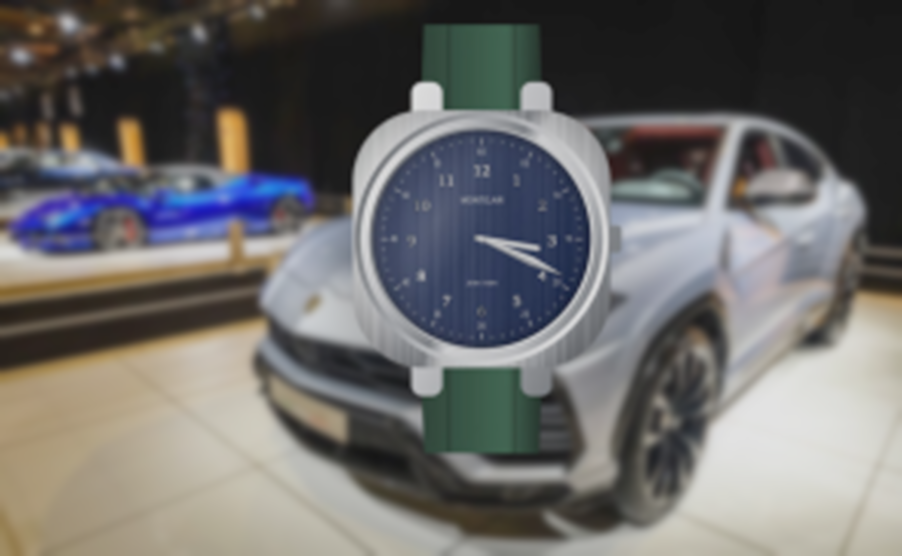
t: h=3 m=19
